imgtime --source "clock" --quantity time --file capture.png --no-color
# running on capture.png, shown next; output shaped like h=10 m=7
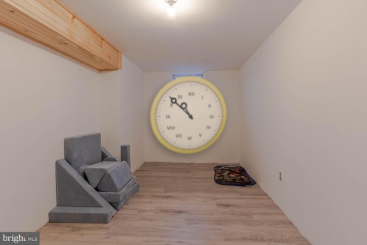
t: h=10 m=52
